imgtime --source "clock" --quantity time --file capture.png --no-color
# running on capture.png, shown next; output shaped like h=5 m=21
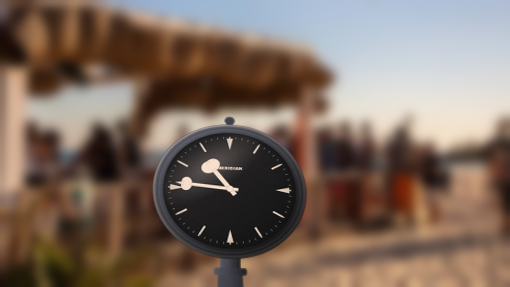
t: h=10 m=46
